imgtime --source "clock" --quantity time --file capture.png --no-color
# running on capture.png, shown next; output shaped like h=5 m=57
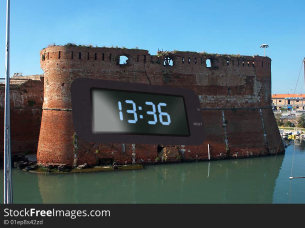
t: h=13 m=36
